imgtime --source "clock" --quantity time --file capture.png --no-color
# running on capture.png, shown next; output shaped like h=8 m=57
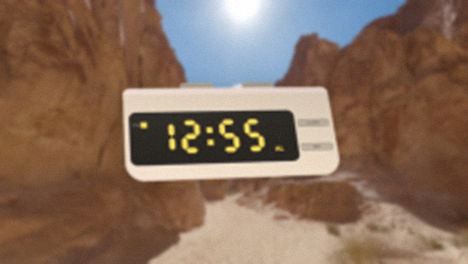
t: h=12 m=55
